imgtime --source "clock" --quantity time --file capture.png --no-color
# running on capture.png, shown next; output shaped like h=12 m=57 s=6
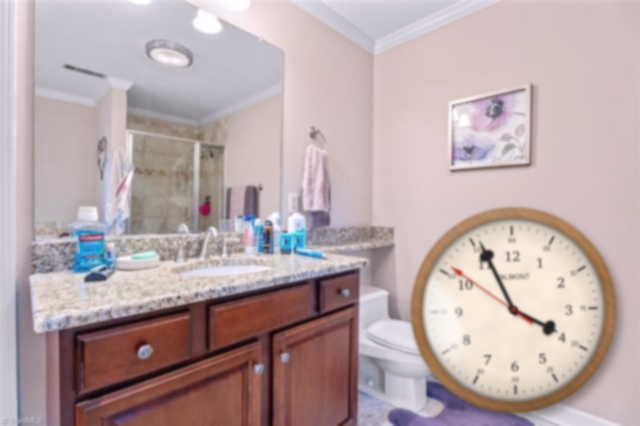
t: h=3 m=55 s=51
